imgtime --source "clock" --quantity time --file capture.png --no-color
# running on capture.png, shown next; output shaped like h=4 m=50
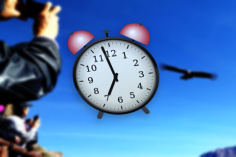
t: h=6 m=58
